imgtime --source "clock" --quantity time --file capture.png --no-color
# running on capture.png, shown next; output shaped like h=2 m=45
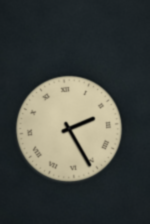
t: h=2 m=26
